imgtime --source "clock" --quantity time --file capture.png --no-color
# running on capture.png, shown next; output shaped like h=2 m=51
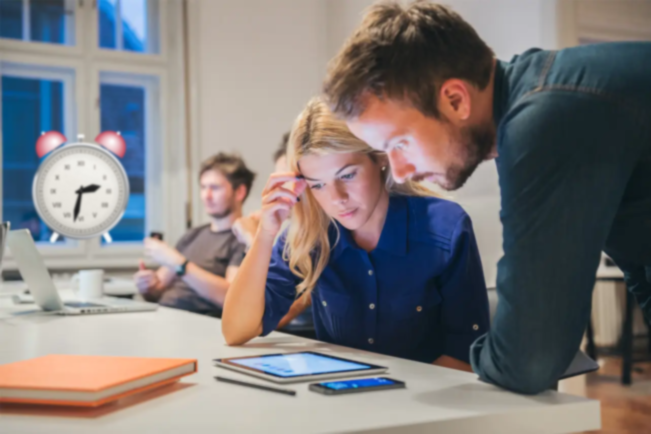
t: h=2 m=32
